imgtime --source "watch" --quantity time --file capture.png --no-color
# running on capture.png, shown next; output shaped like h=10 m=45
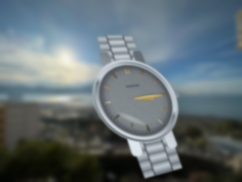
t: h=3 m=15
